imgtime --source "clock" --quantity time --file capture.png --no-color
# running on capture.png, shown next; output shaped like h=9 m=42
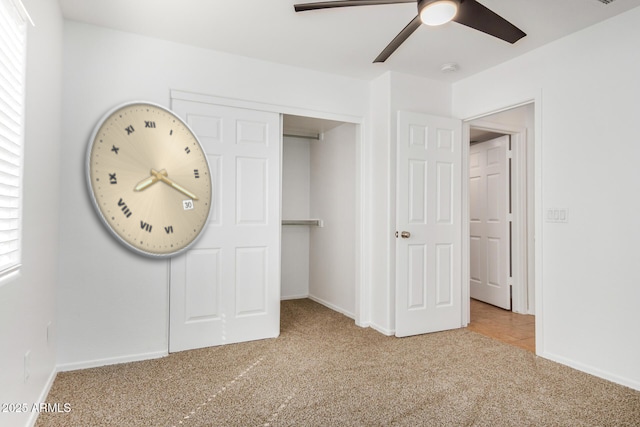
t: h=8 m=20
